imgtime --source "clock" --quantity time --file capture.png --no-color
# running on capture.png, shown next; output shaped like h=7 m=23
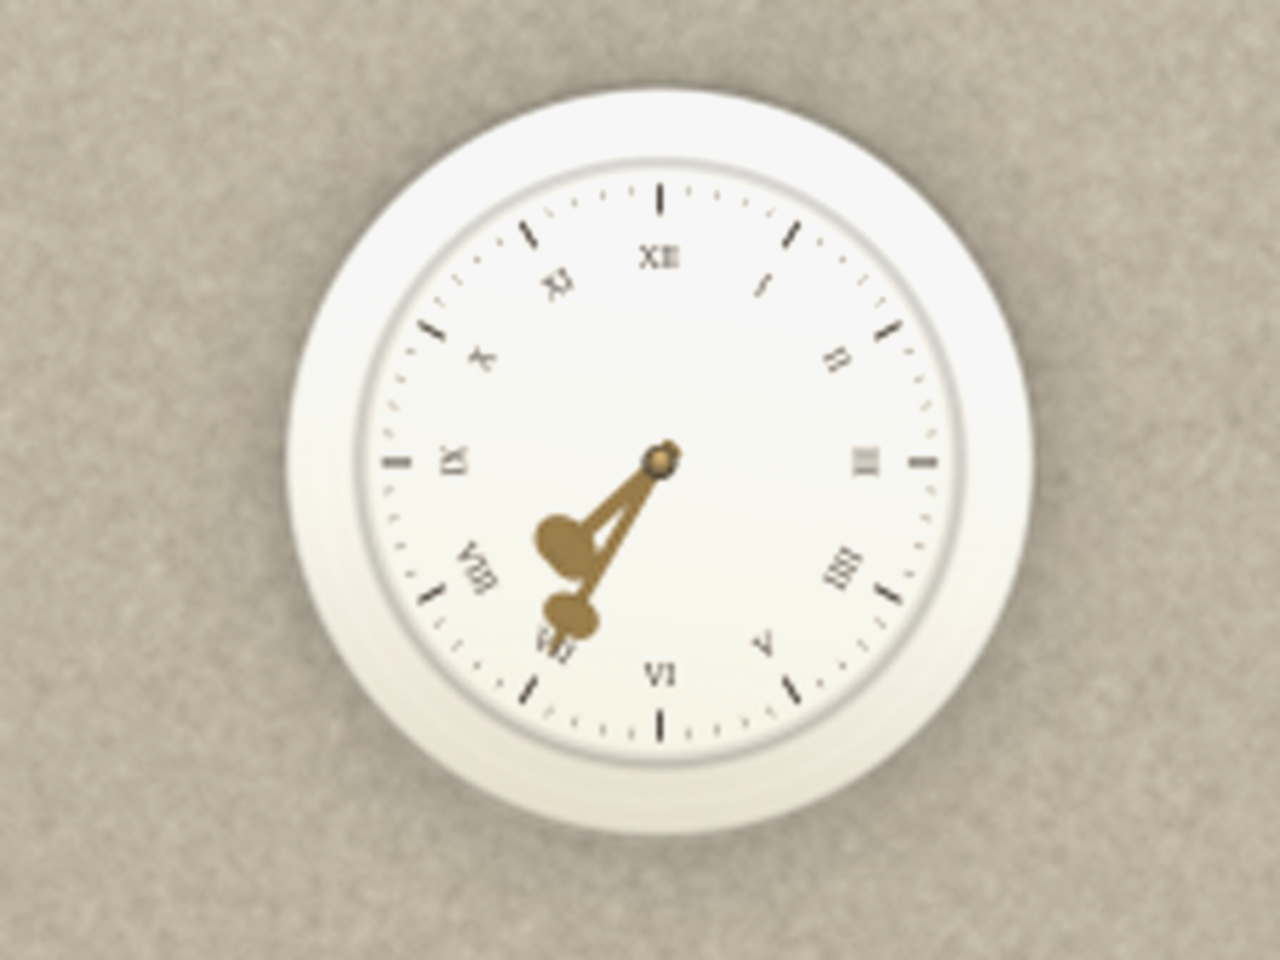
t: h=7 m=35
